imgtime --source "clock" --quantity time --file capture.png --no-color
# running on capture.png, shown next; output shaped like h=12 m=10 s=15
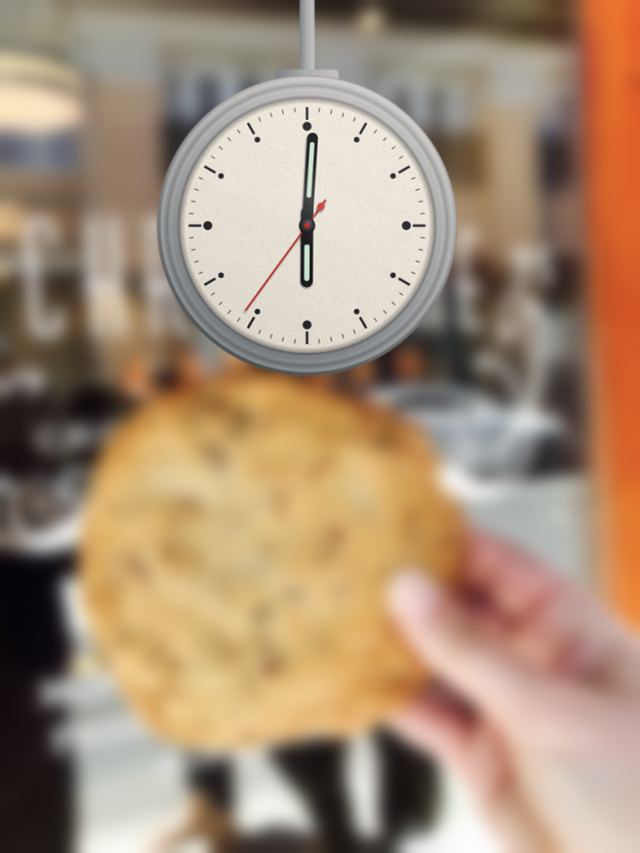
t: h=6 m=0 s=36
